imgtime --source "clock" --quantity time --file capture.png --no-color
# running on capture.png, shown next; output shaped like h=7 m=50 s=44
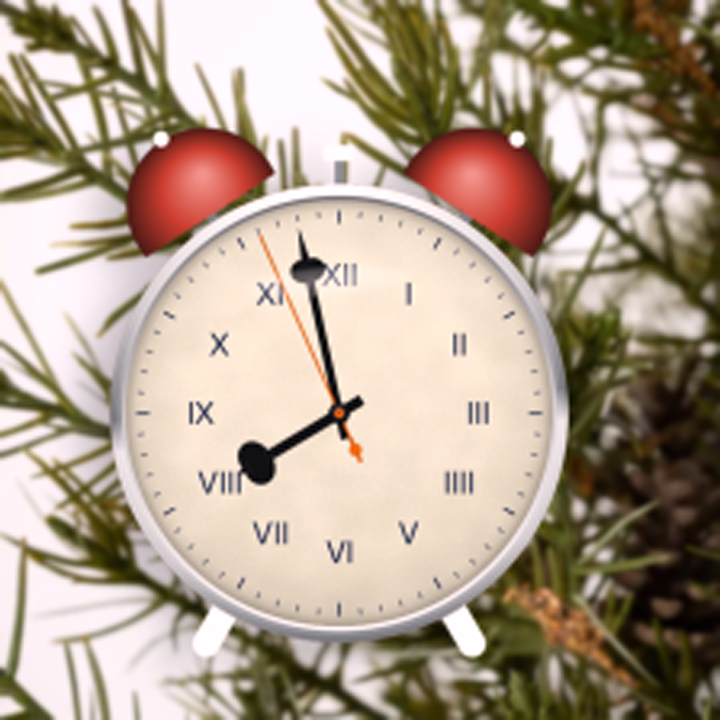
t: h=7 m=57 s=56
